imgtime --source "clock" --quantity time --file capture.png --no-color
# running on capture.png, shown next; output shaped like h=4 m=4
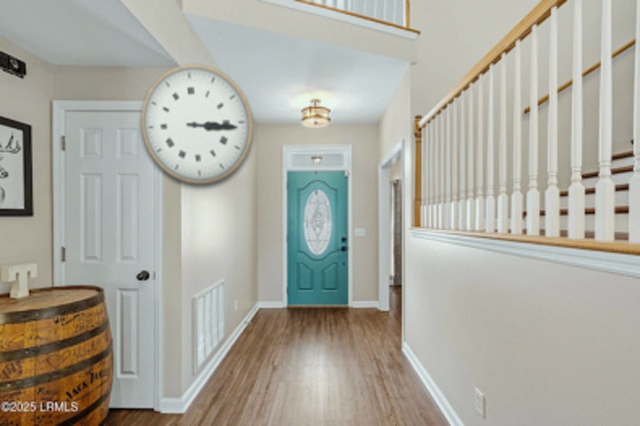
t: h=3 m=16
